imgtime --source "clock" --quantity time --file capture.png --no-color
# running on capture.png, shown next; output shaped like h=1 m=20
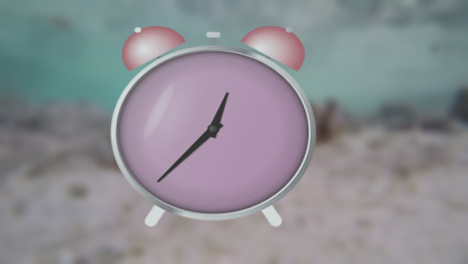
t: h=12 m=37
